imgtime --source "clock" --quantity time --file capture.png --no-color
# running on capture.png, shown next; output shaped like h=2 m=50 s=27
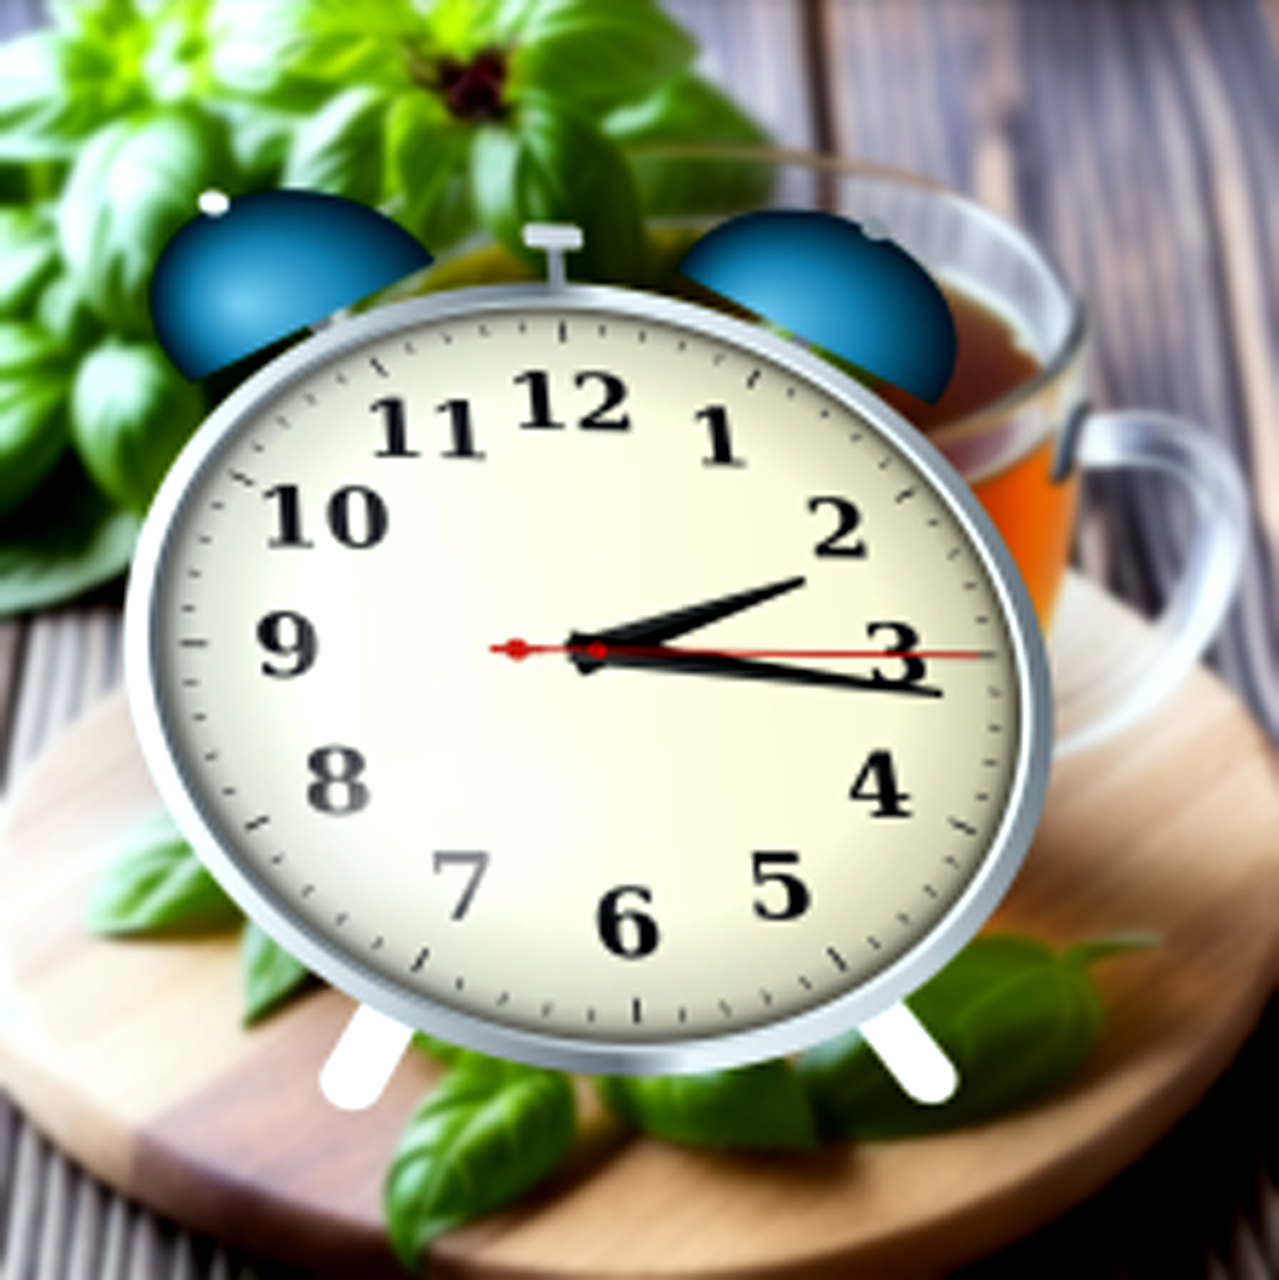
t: h=2 m=16 s=15
